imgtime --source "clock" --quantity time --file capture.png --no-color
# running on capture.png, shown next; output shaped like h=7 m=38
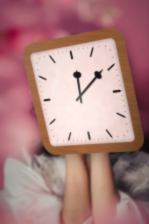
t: h=12 m=9
